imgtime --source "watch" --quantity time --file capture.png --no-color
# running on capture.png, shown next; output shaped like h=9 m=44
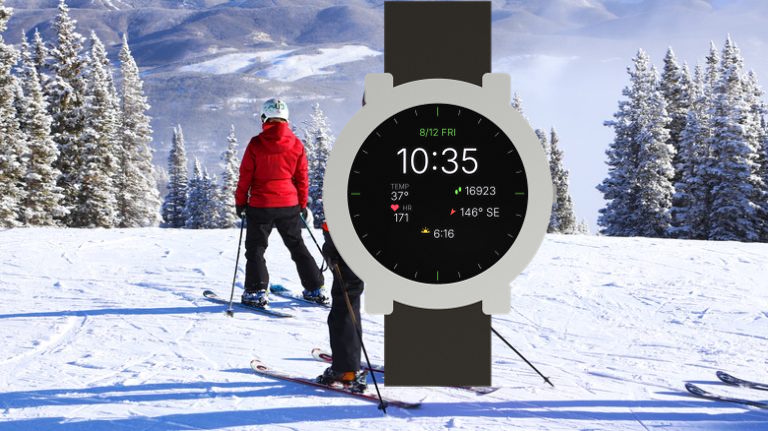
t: h=10 m=35
